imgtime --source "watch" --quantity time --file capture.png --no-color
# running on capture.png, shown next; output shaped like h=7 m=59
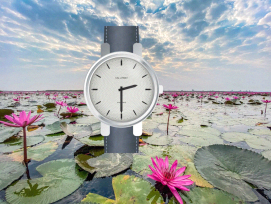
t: h=2 m=30
